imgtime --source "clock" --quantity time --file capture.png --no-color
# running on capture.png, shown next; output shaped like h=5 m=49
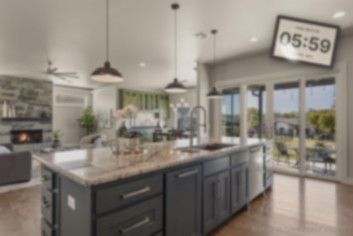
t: h=5 m=59
